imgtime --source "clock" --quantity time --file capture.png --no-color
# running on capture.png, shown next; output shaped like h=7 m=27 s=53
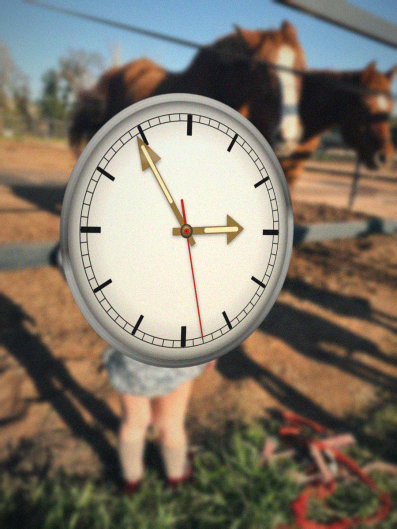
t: h=2 m=54 s=28
